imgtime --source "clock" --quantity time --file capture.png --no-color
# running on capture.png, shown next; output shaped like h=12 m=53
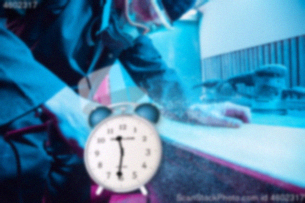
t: h=11 m=31
